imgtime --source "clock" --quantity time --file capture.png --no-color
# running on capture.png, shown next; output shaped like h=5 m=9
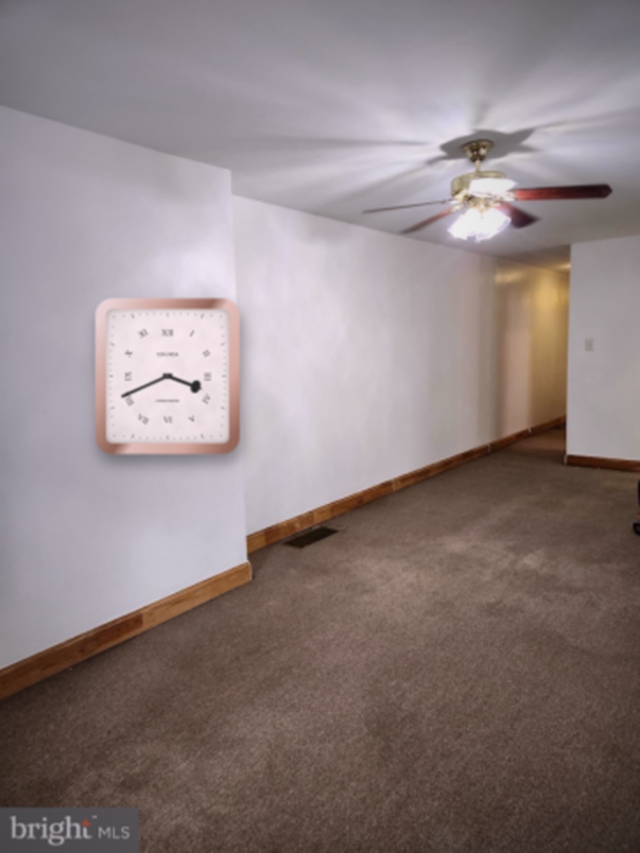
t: h=3 m=41
